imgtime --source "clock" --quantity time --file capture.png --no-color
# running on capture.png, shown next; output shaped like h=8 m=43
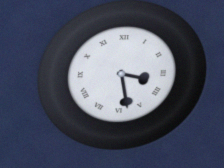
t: h=3 m=28
